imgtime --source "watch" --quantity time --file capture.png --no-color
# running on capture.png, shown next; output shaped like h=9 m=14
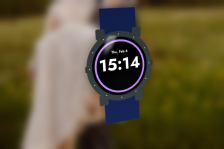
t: h=15 m=14
